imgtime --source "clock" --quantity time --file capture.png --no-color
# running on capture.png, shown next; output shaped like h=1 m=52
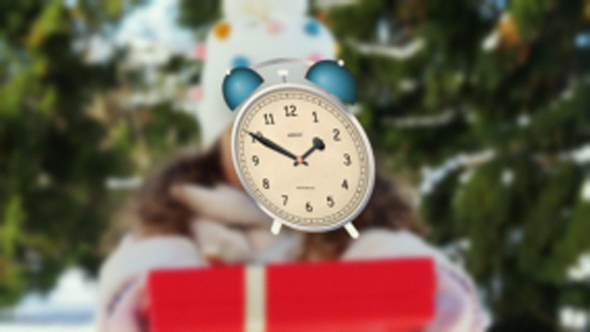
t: h=1 m=50
